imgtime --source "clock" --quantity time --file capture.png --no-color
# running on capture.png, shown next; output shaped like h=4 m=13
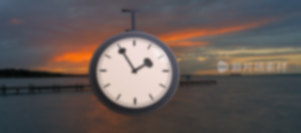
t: h=1 m=55
